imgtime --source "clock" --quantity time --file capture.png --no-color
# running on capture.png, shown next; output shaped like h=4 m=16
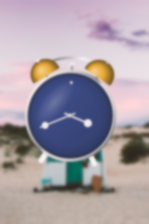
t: h=3 m=41
